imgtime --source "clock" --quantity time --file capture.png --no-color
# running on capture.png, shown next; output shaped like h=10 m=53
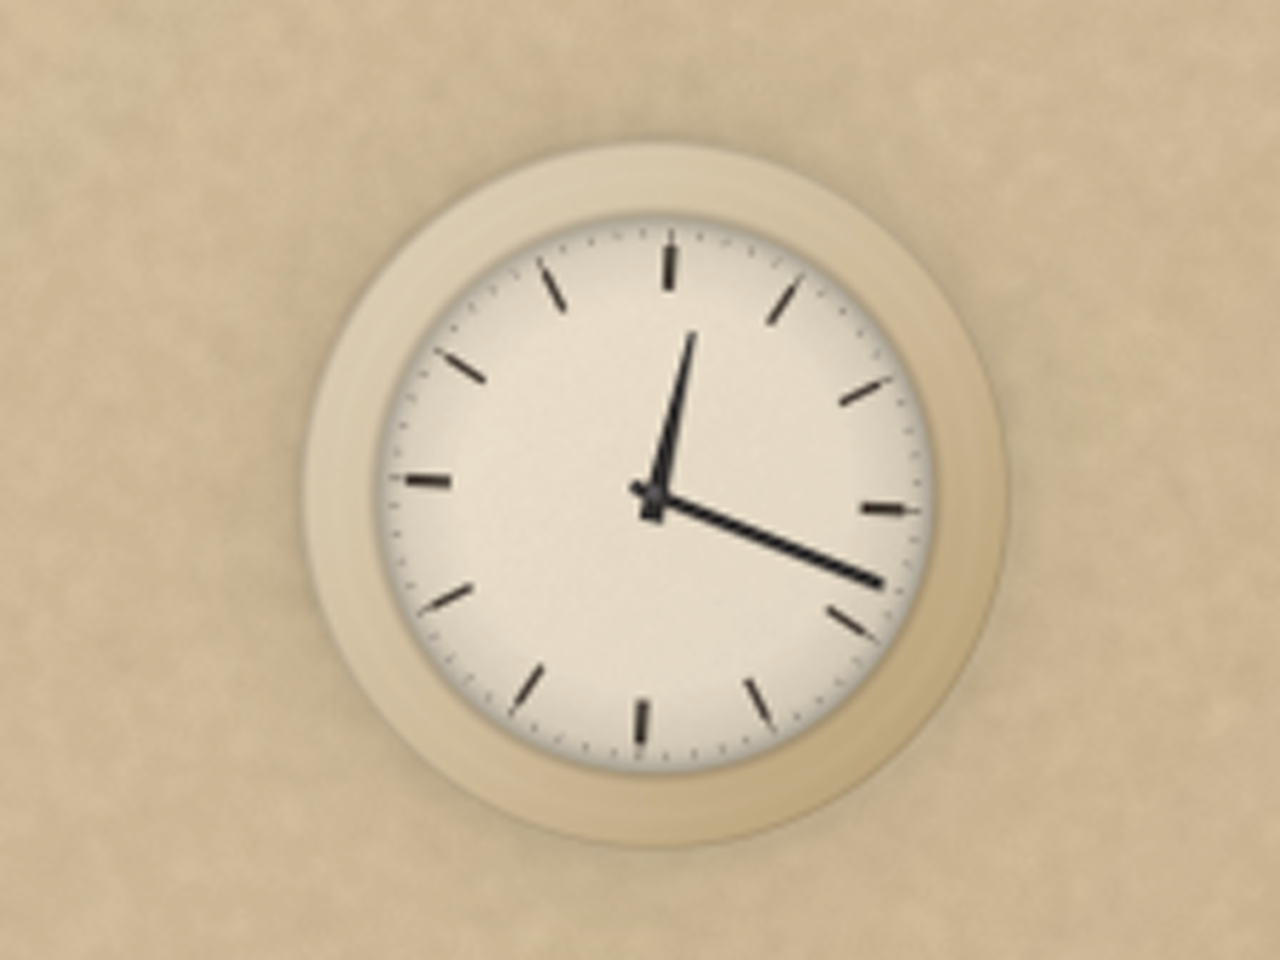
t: h=12 m=18
